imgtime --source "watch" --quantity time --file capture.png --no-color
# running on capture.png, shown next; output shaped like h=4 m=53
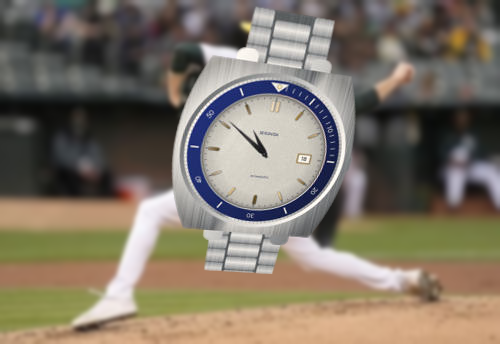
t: h=10 m=51
